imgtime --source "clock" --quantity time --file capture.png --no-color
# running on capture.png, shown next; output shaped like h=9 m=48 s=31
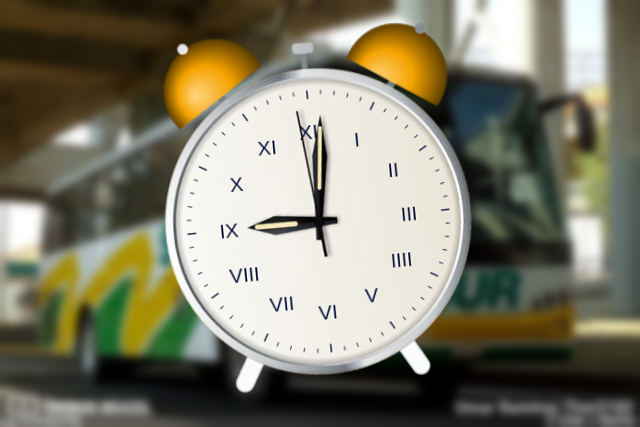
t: h=9 m=0 s=59
